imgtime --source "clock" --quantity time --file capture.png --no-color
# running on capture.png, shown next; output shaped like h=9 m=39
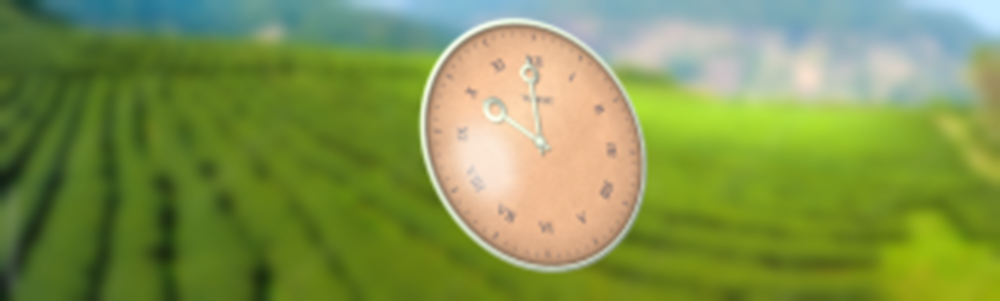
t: h=9 m=59
